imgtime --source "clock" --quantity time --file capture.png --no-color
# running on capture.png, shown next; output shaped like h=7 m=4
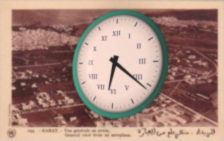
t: h=6 m=21
